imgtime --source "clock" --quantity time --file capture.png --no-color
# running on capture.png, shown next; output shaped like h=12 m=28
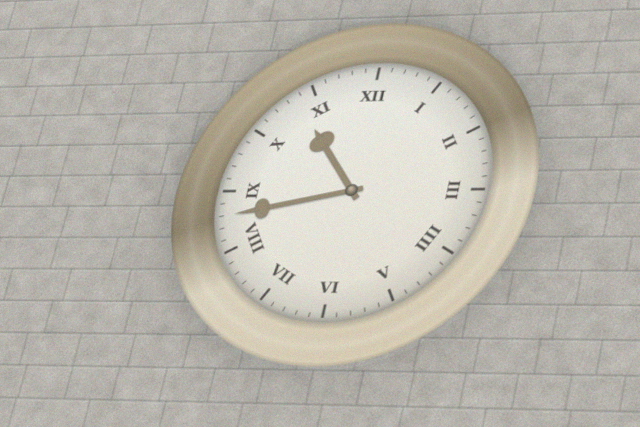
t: h=10 m=43
